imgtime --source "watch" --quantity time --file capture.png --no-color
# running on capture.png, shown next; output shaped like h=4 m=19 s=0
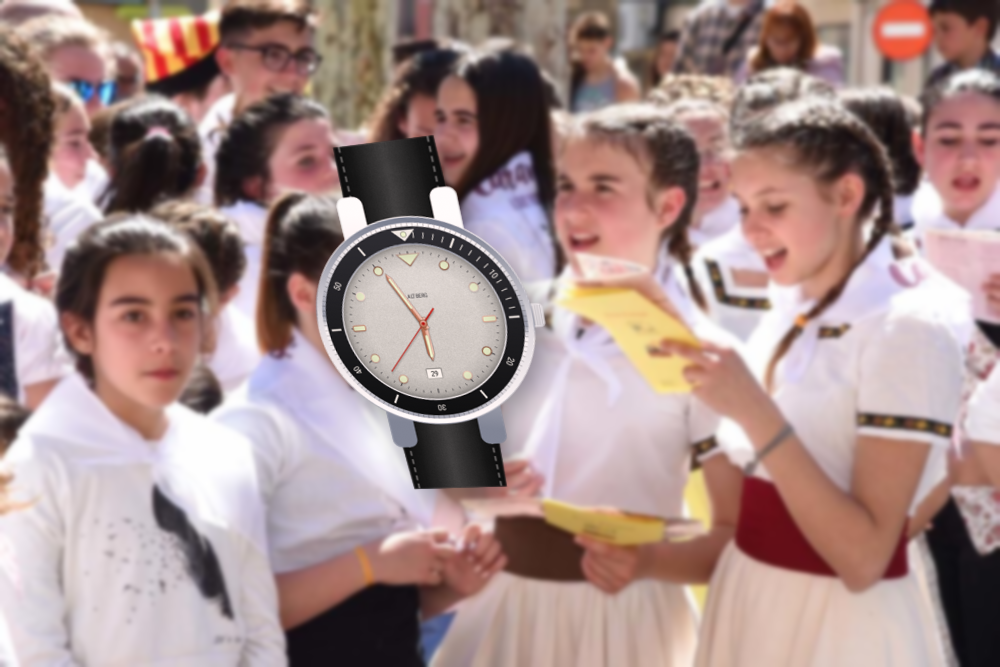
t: h=5 m=55 s=37
